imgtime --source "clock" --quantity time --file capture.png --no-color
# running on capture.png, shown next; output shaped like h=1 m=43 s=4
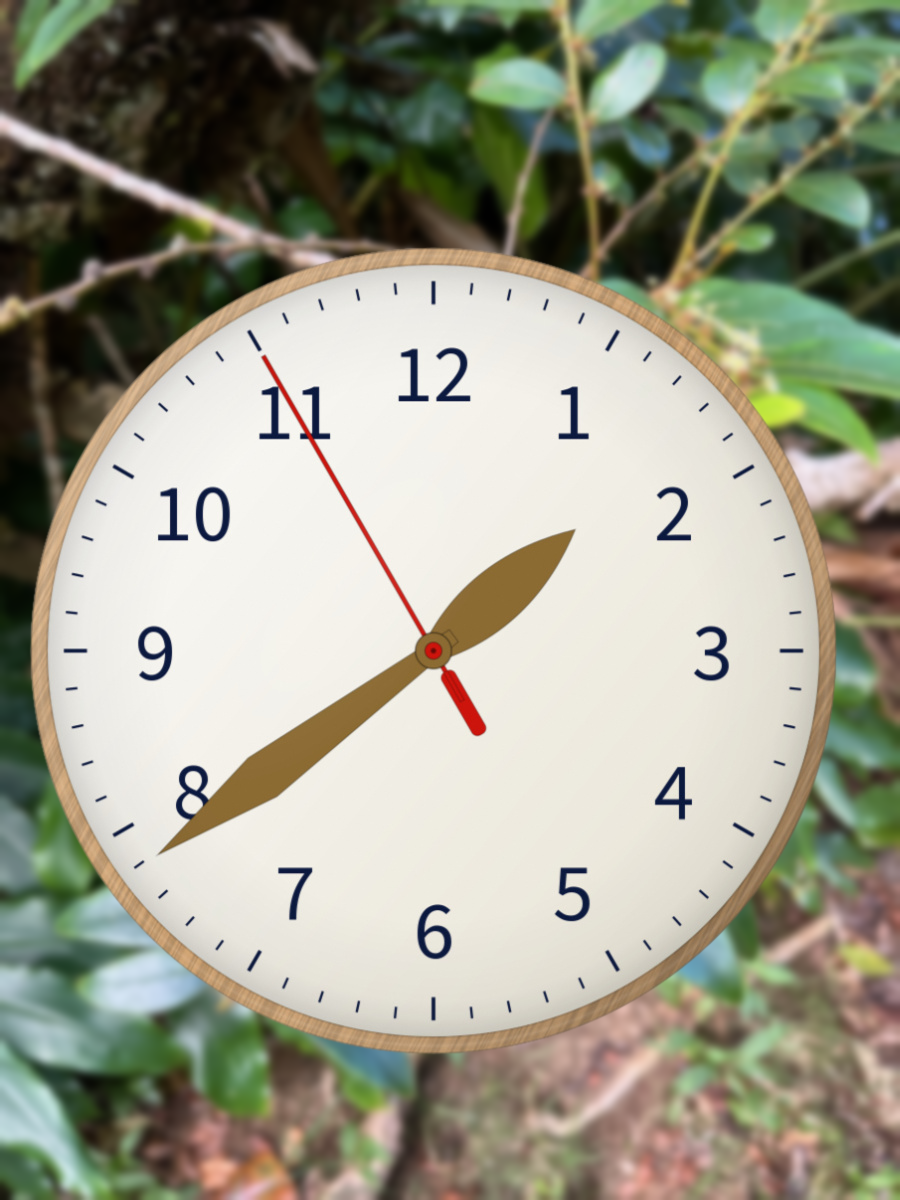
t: h=1 m=38 s=55
